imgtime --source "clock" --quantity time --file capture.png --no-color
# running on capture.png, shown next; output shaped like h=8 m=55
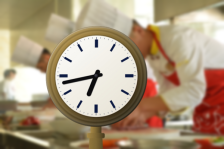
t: h=6 m=43
